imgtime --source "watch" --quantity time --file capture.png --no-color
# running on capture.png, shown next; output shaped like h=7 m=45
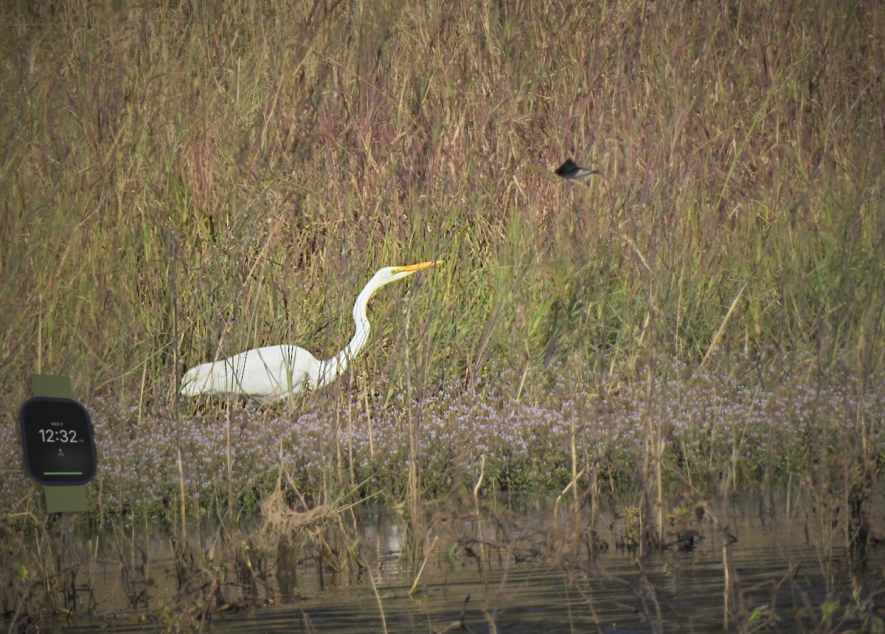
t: h=12 m=32
